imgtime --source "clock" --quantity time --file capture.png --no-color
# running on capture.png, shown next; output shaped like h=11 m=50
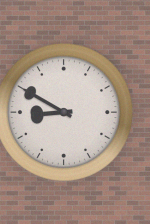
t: h=8 m=50
